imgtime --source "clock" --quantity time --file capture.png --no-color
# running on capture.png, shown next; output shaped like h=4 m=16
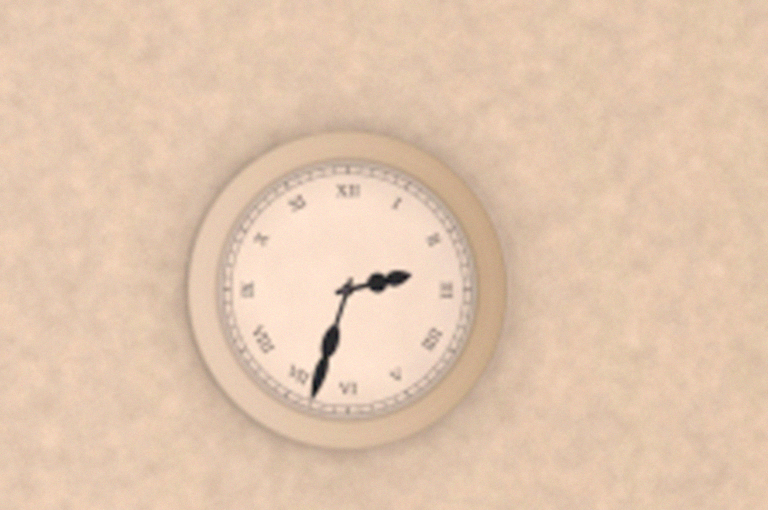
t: h=2 m=33
